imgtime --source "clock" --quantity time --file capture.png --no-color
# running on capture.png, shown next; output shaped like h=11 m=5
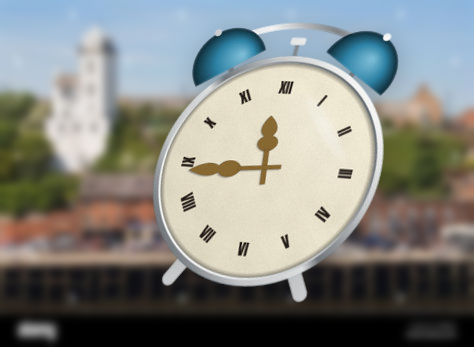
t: h=11 m=44
